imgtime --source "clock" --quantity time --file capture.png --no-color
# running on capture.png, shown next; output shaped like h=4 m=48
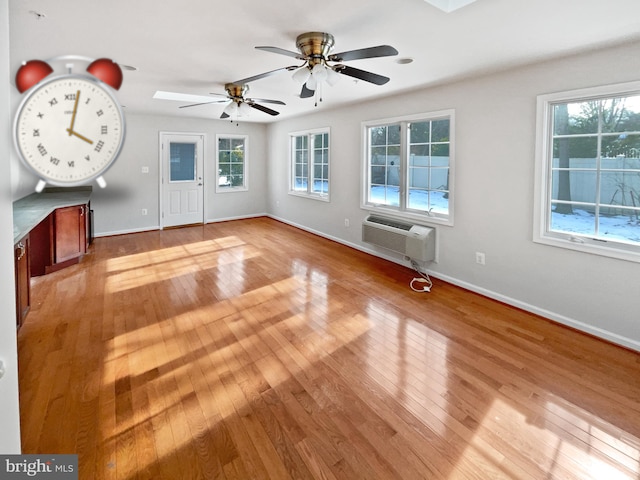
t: h=4 m=2
